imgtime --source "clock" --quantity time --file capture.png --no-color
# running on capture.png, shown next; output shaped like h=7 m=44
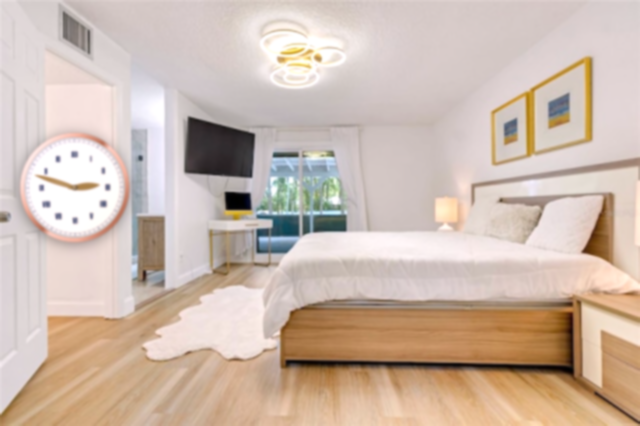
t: h=2 m=48
